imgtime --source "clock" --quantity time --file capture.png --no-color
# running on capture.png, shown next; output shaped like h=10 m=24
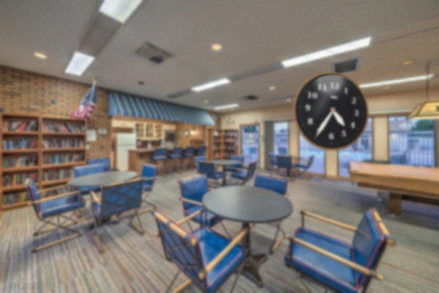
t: h=4 m=35
